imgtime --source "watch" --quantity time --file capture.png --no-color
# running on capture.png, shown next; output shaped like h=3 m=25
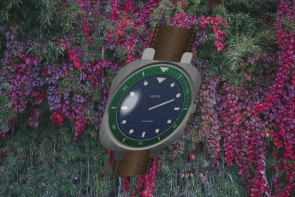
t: h=2 m=11
